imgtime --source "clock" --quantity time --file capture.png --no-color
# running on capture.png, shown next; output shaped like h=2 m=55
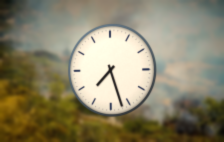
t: h=7 m=27
